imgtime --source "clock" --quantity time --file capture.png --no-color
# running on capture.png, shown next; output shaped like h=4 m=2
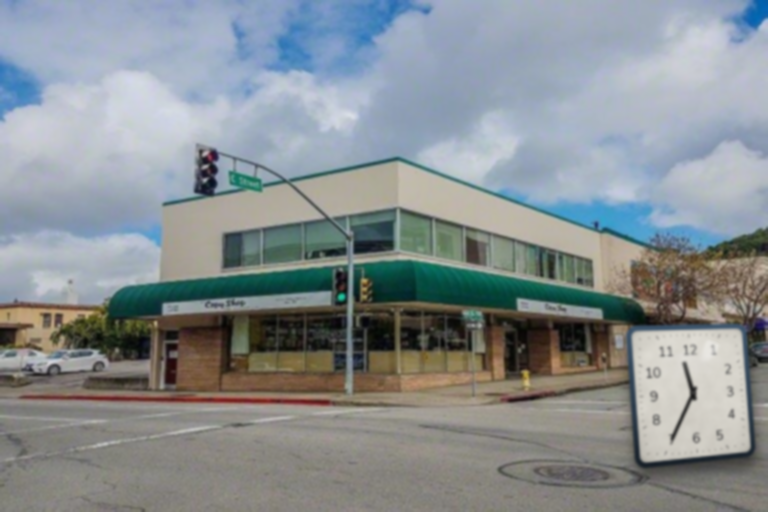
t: h=11 m=35
